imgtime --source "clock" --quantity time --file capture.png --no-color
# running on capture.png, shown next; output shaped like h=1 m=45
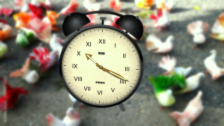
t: h=10 m=19
